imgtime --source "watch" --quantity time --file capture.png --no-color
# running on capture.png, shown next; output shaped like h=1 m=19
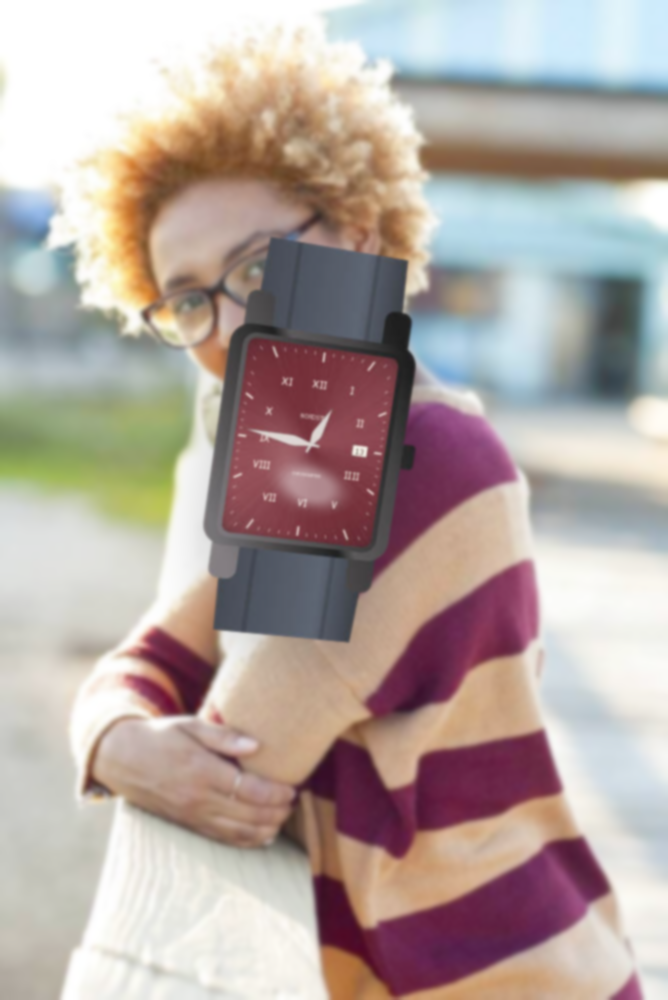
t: h=12 m=46
